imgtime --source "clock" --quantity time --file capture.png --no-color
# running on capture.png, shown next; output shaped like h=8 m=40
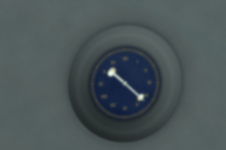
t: h=10 m=22
